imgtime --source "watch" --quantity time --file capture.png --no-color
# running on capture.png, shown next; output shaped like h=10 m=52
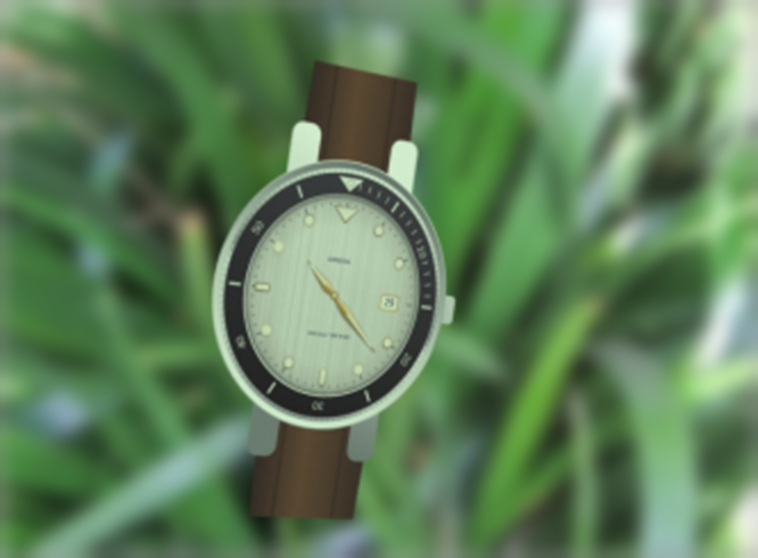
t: h=10 m=22
